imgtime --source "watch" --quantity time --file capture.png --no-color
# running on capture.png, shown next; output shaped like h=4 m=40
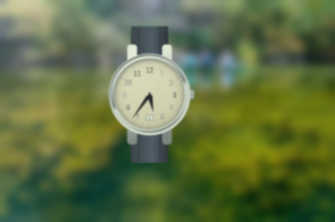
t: h=5 m=36
